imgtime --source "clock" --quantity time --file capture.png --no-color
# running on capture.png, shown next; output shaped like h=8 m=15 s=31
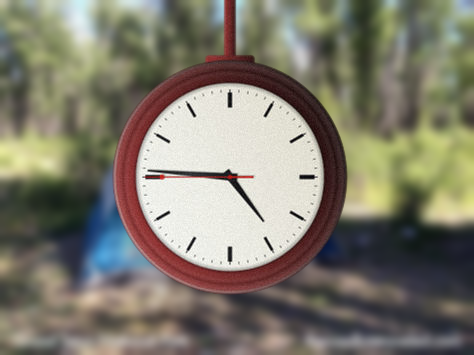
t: h=4 m=45 s=45
